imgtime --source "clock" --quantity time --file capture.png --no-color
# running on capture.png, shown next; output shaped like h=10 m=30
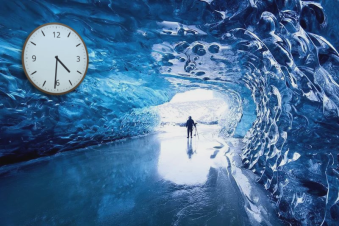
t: h=4 m=31
